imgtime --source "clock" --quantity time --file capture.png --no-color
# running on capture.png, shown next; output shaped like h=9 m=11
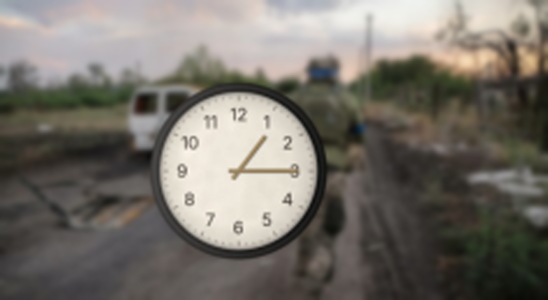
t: h=1 m=15
